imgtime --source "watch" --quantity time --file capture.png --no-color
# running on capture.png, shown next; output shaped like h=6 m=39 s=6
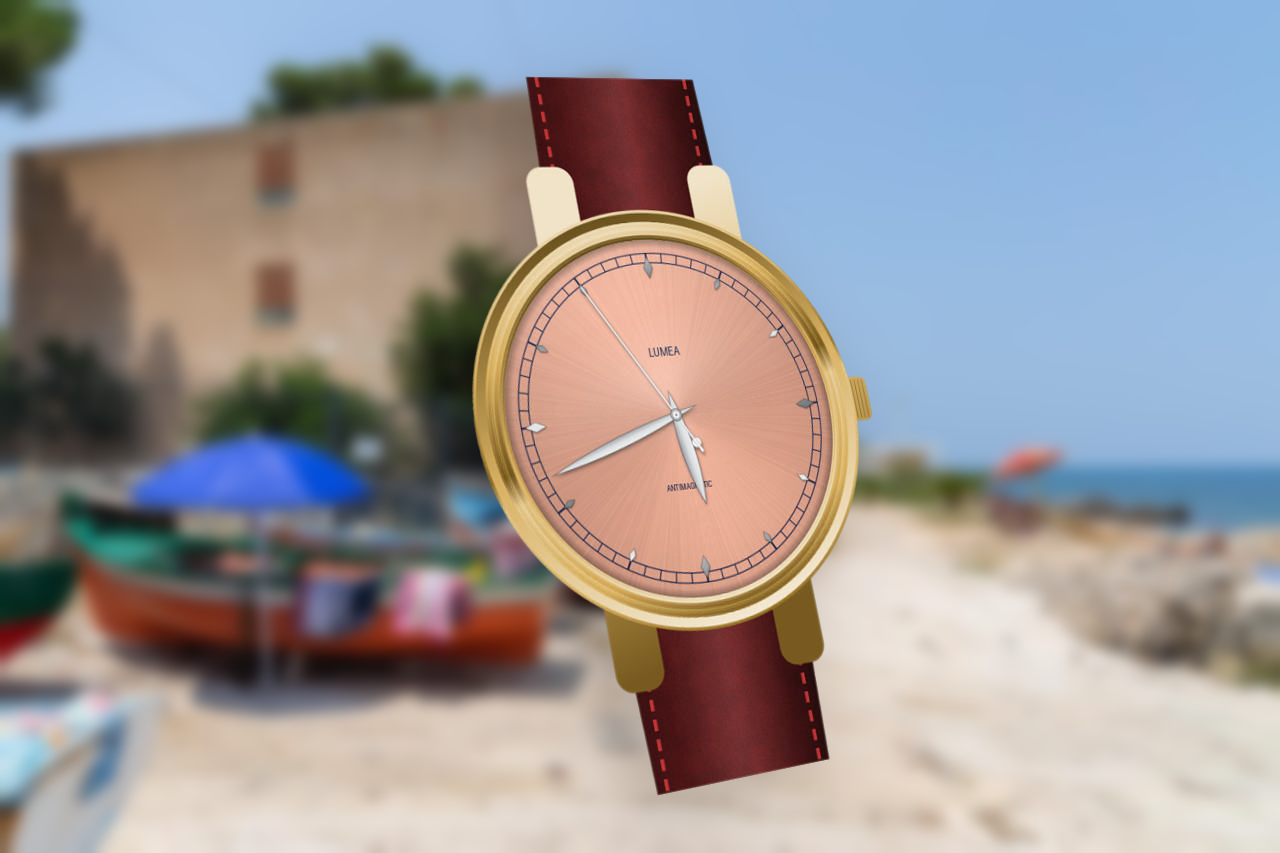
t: h=5 m=41 s=55
